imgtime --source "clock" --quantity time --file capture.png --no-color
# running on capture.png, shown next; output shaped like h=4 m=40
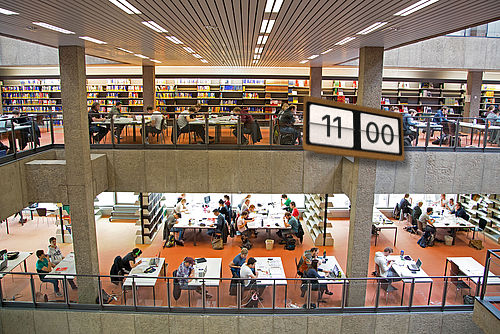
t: h=11 m=0
